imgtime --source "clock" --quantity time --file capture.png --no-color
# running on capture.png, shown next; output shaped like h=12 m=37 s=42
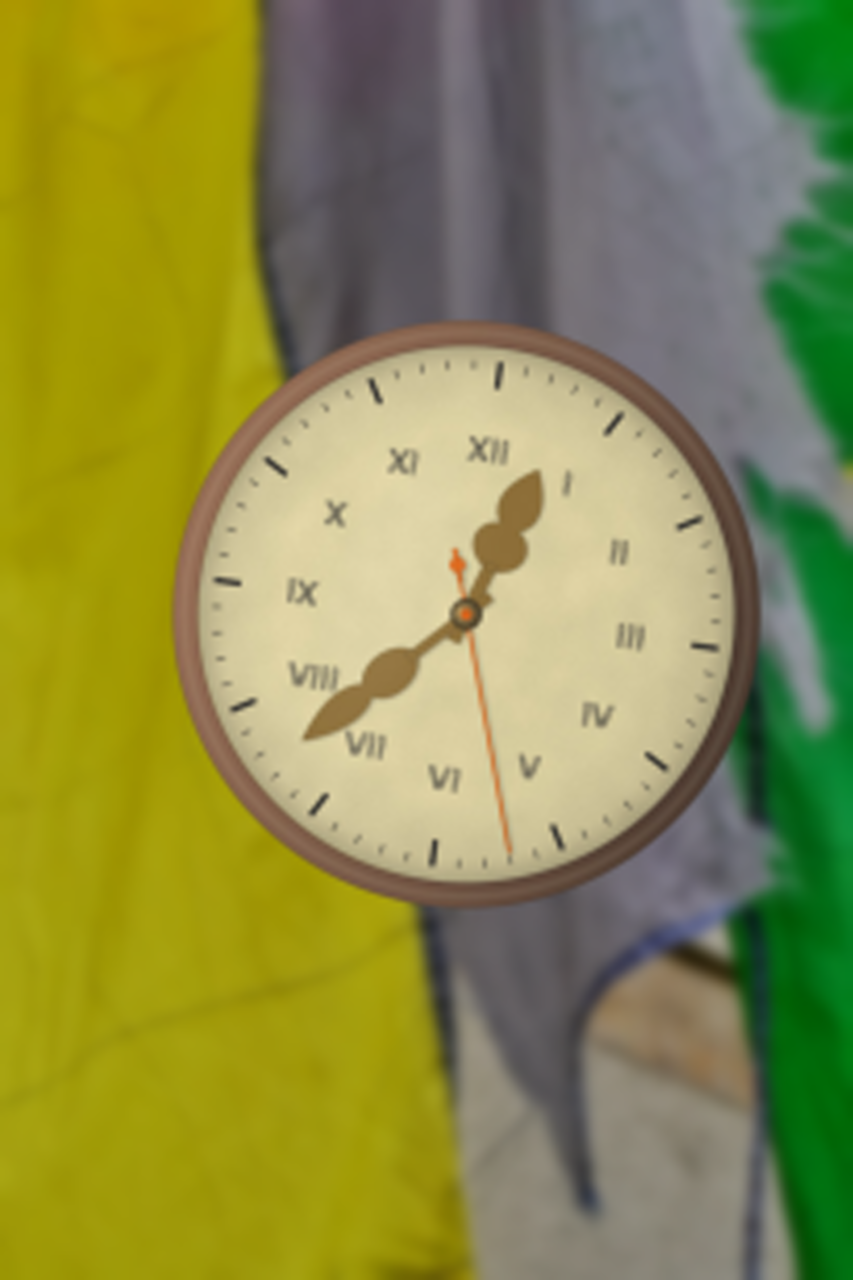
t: h=12 m=37 s=27
